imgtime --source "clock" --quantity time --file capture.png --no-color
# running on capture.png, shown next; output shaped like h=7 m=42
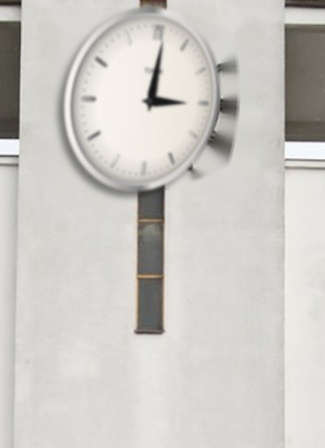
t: h=3 m=1
